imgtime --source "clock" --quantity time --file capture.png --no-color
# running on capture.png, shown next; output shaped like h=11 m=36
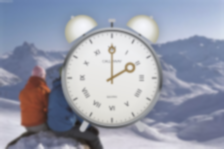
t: h=2 m=0
